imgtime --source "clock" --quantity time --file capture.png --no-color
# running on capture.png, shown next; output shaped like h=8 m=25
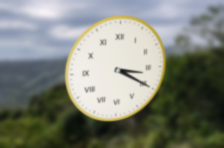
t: h=3 m=20
